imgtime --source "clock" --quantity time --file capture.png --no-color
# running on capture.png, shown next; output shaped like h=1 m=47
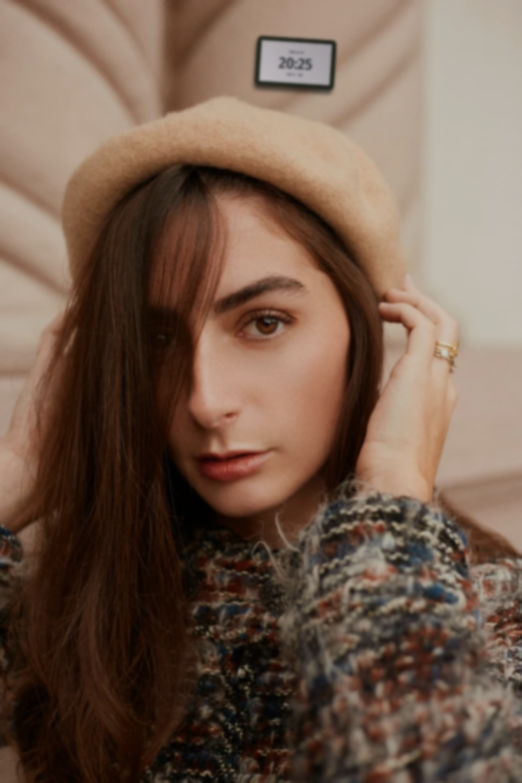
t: h=20 m=25
